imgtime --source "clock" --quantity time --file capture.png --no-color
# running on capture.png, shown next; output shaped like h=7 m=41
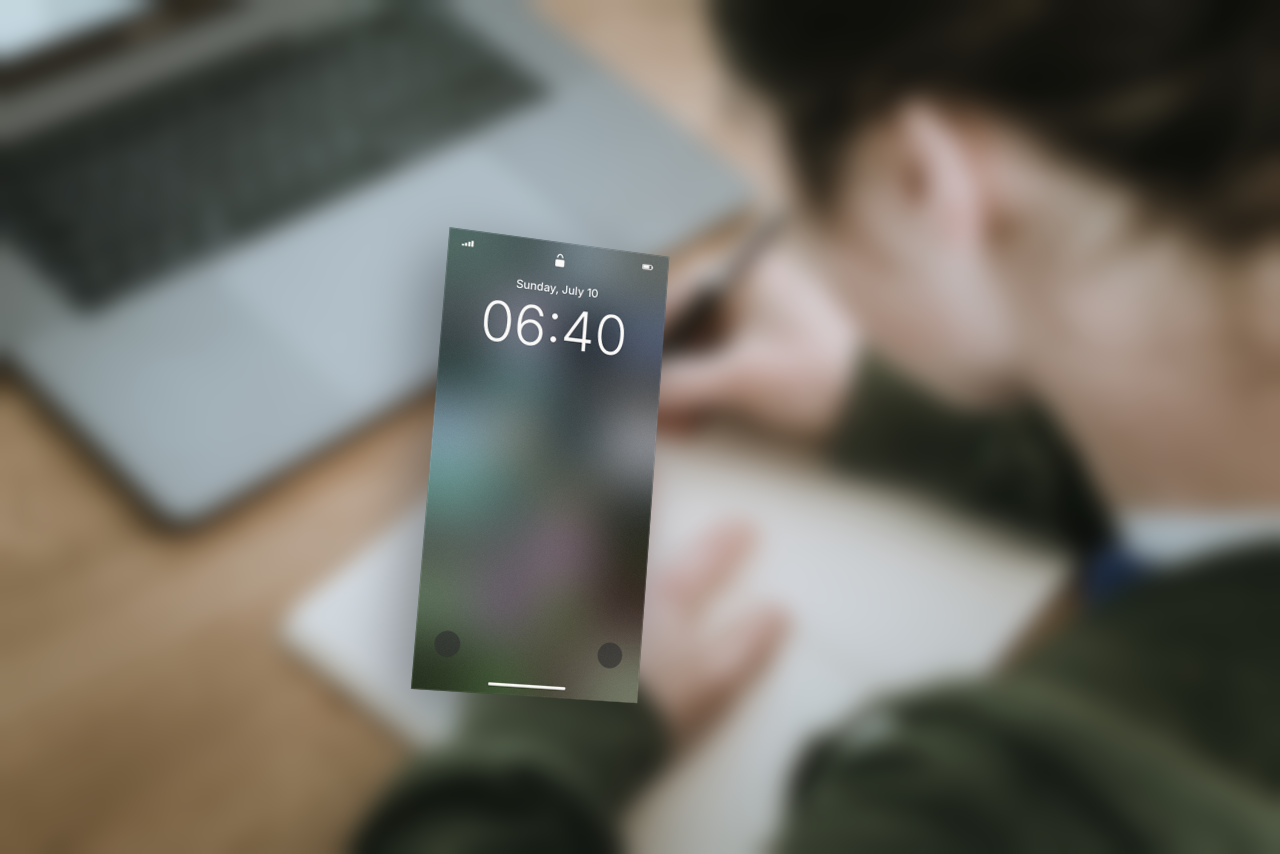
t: h=6 m=40
